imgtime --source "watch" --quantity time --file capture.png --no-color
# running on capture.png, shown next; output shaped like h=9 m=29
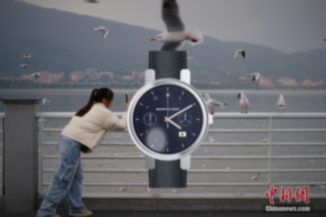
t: h=4 m=10
